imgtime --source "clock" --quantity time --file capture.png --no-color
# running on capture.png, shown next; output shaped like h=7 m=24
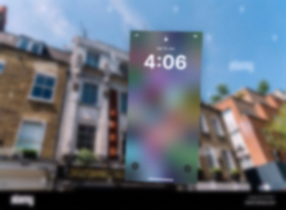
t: h=4 m=6
